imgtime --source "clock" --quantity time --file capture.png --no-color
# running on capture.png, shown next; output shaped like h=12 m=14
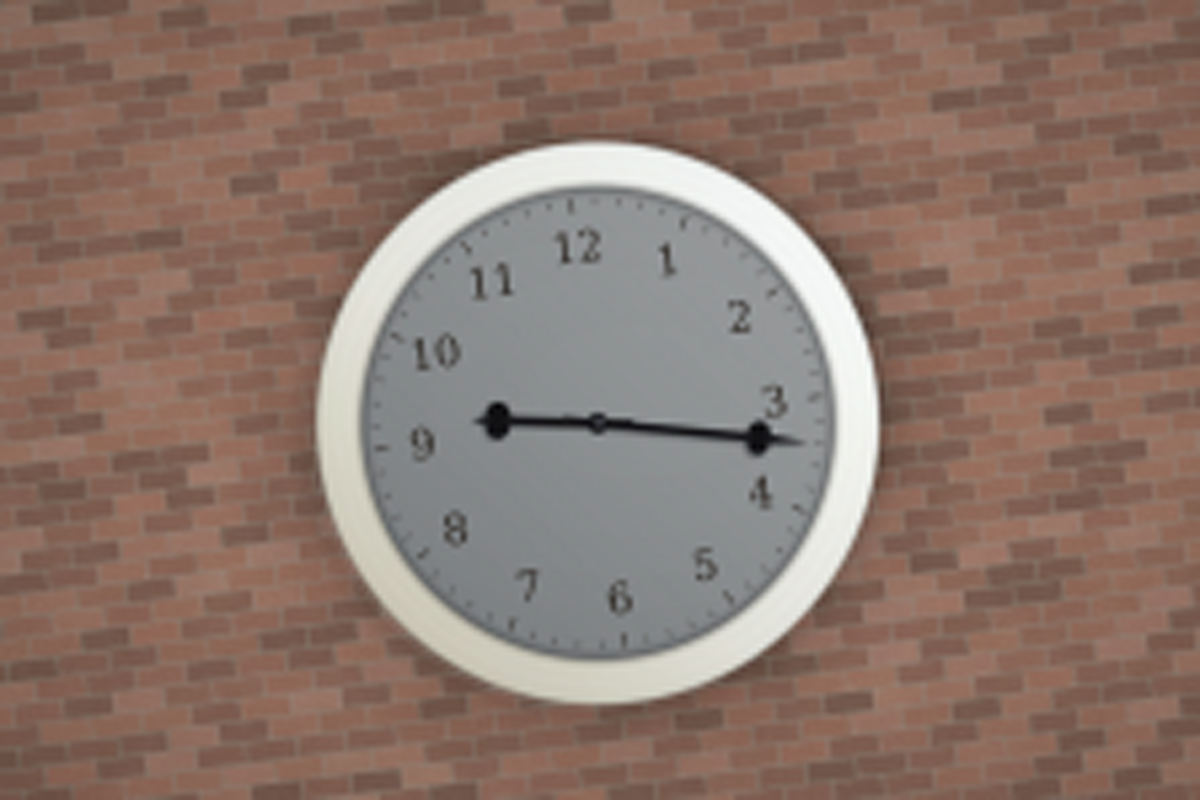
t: h=9 m=17
